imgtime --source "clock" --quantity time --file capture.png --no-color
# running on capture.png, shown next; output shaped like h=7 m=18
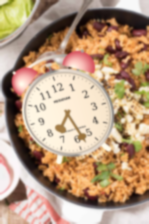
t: h=7 m=28
